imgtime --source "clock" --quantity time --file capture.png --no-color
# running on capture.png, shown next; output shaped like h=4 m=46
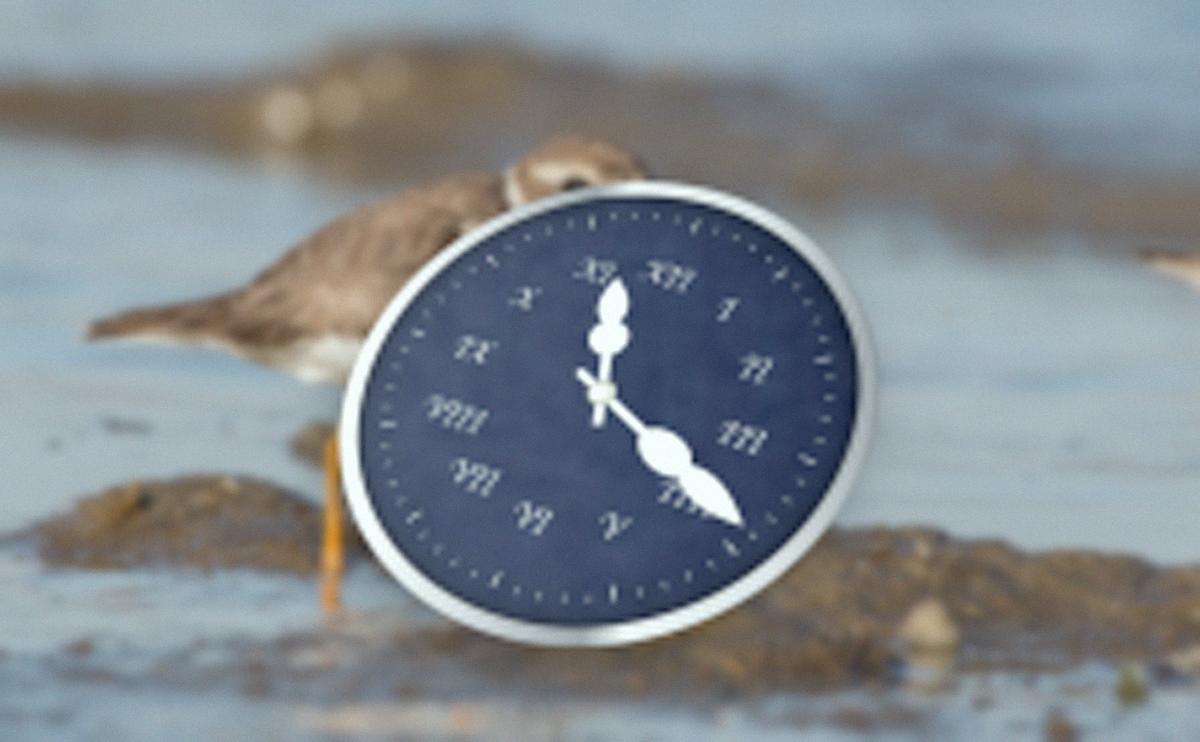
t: h=11 m=19
